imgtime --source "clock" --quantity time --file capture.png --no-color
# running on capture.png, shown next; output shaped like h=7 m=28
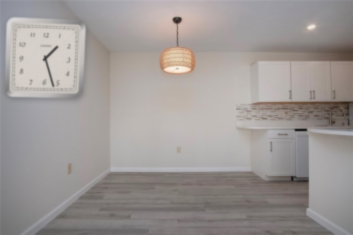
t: h=1 m=27
